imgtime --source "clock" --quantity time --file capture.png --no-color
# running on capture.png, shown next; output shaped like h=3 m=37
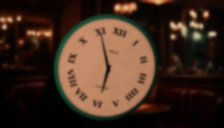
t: h=5 m=55
